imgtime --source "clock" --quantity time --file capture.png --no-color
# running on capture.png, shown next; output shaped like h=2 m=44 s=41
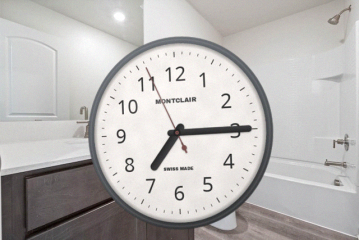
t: h=7 m=14 s=56
